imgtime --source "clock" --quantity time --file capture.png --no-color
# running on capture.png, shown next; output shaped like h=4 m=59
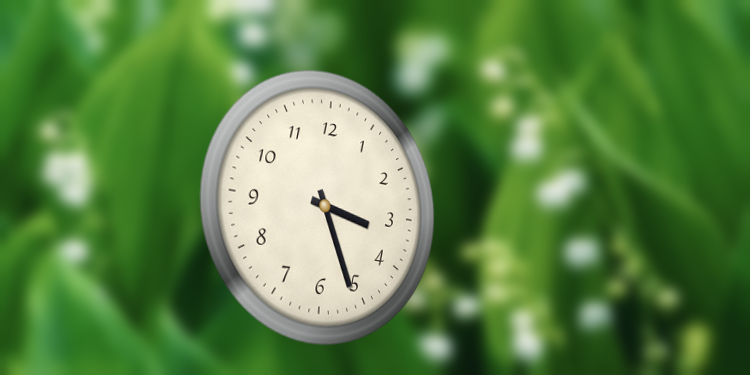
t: h=3 m=26
